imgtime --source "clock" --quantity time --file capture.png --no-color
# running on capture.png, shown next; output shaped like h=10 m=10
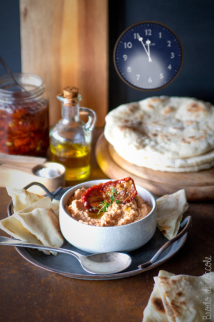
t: h=11 m=56
